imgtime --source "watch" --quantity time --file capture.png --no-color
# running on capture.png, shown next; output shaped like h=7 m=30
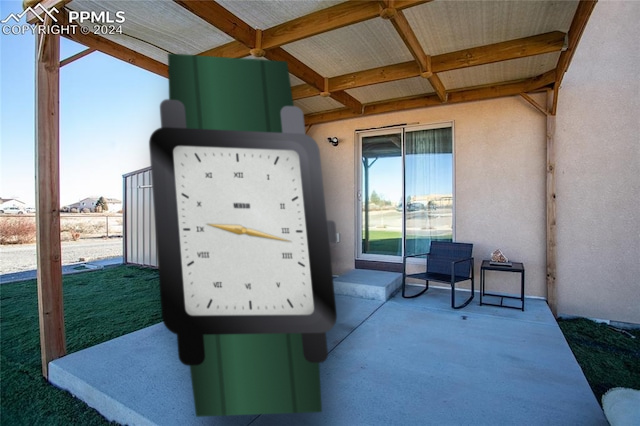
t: h=9 m=17
